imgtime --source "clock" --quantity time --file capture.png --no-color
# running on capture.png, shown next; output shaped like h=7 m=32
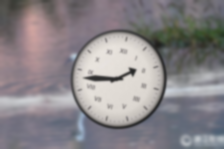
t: h=1 m=43
